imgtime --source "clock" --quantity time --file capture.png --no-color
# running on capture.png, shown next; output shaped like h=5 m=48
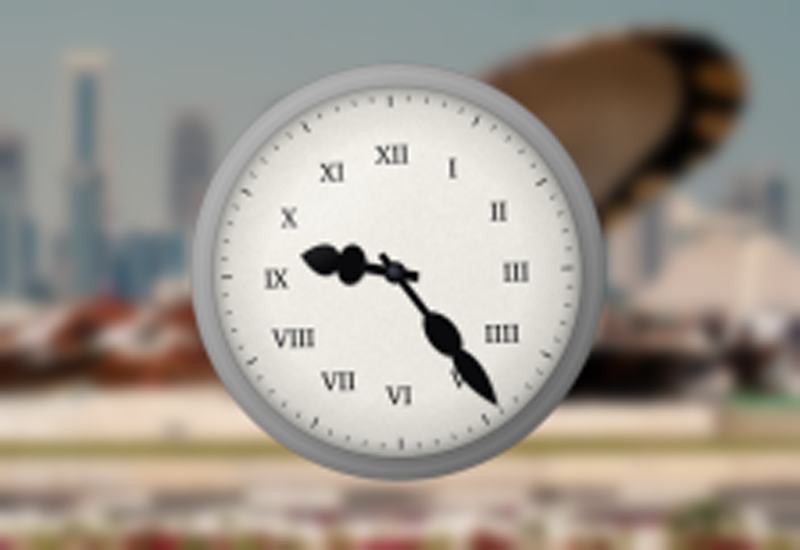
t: h=9 m=24
